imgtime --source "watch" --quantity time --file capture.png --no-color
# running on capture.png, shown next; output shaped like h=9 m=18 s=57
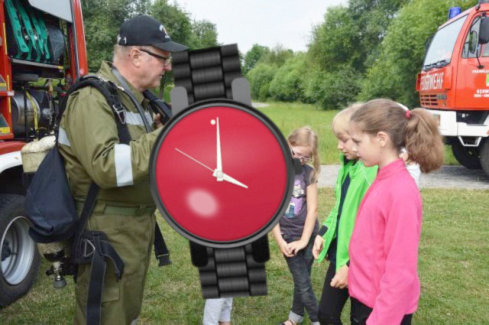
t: h=4 m=0 s=51
